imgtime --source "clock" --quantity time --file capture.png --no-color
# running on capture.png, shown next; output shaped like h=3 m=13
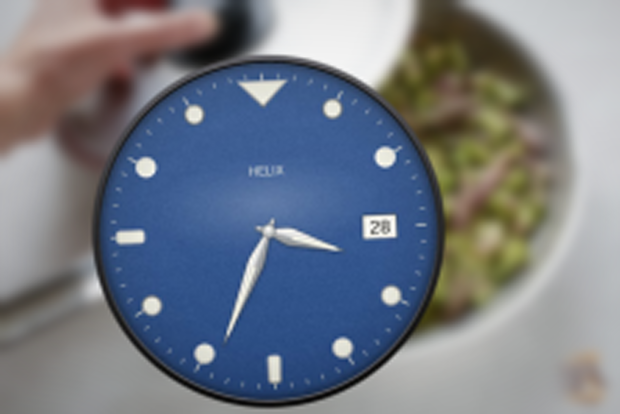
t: h=3 m=34
